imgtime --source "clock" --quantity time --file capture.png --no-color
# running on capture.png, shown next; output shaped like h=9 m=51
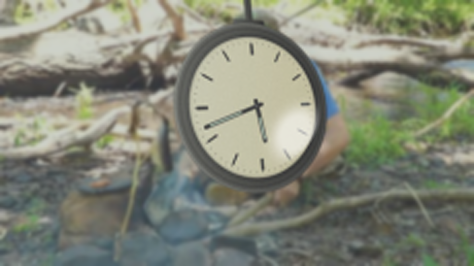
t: h=5 m=42
